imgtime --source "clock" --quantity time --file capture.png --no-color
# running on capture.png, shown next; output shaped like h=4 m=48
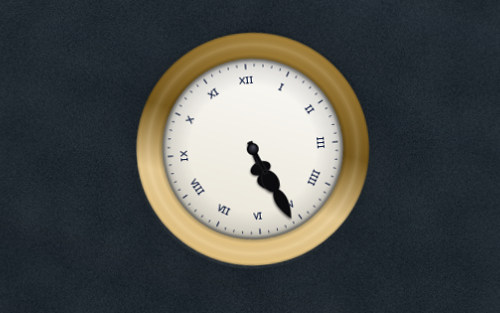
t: h=5 m=26
